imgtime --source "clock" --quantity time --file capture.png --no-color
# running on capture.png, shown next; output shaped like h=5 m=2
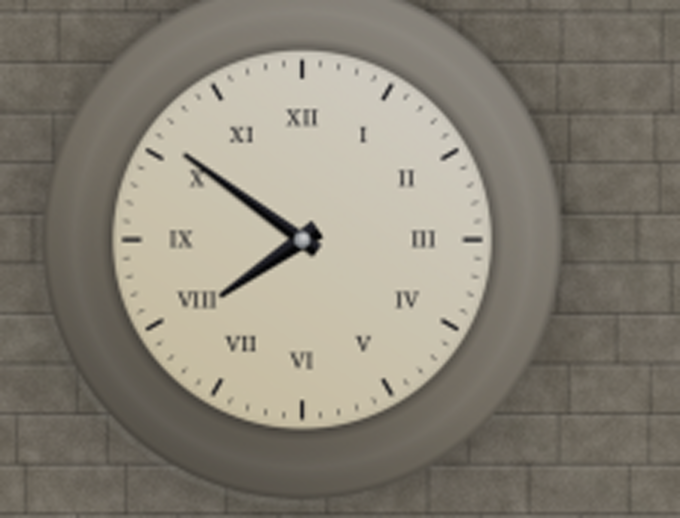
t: h=7 m=51
